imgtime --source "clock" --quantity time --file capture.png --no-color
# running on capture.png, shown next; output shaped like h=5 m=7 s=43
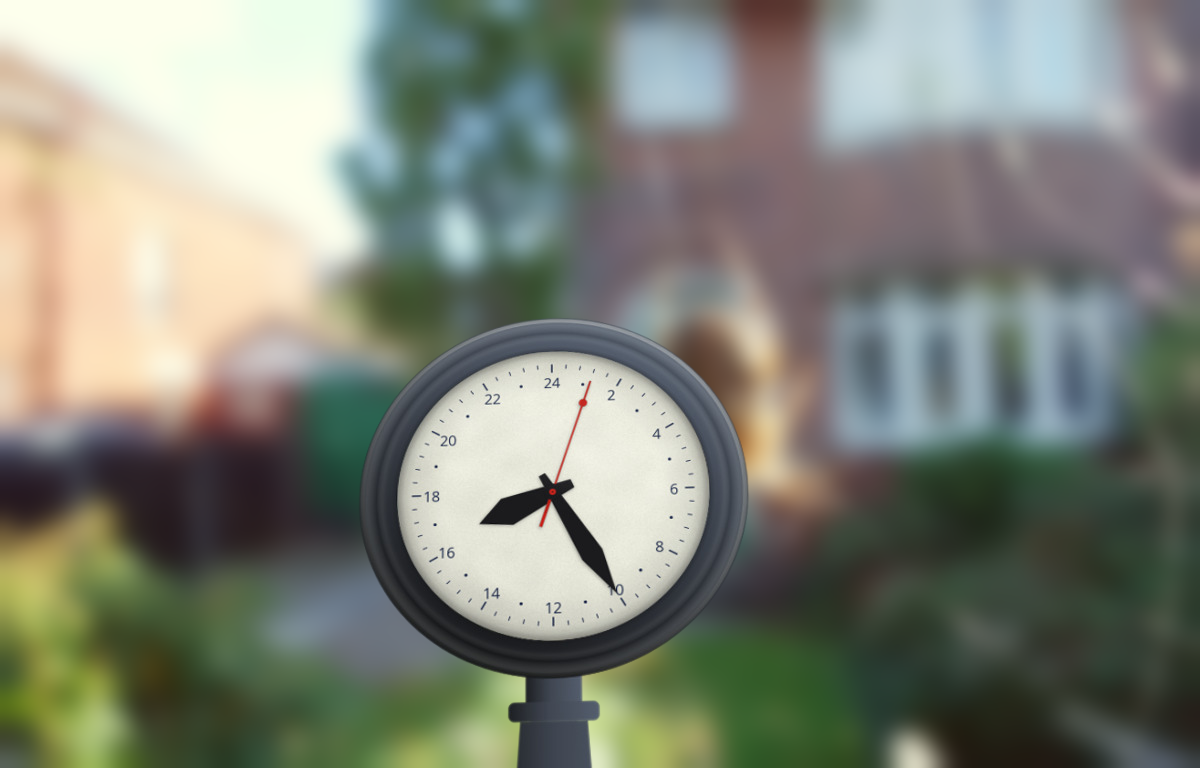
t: h=16 m=25 s=3
